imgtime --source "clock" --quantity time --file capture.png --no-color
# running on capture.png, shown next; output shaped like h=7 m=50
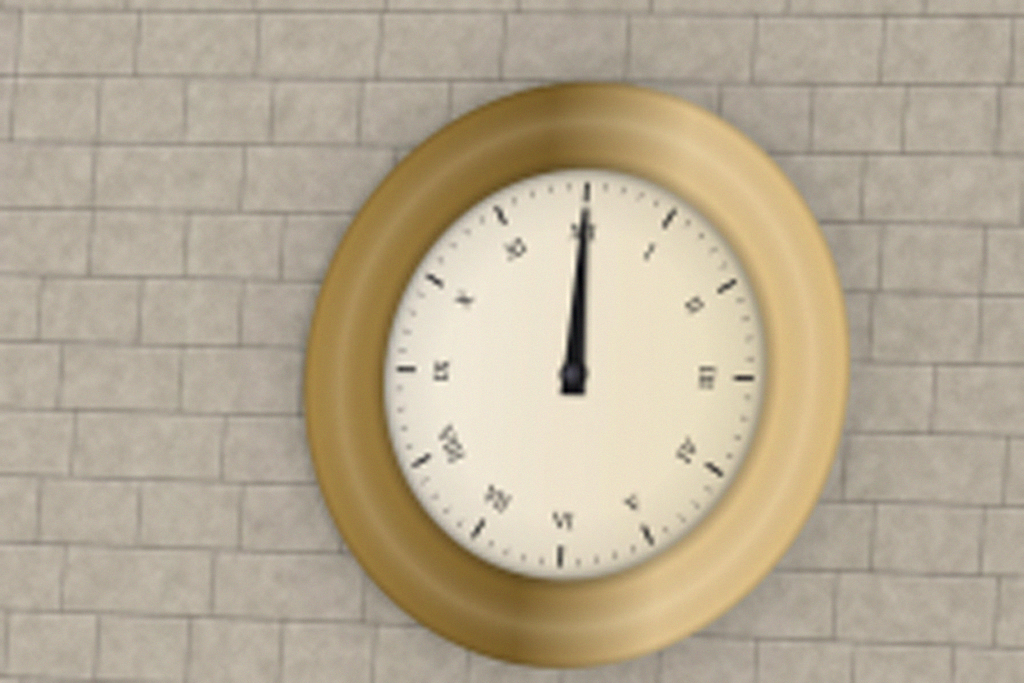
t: h=12 m=0
